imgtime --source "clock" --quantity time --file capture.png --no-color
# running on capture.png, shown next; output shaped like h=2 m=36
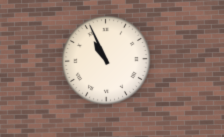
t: h=10 m=56
